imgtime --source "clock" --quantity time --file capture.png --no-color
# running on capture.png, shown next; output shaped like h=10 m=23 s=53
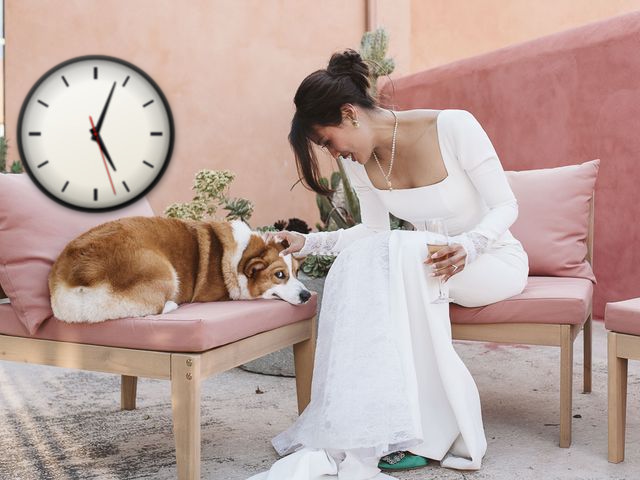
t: h=5 m=3 s=27
